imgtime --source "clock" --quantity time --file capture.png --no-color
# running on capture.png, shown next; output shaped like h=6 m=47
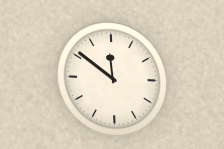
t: h=11 m=51
